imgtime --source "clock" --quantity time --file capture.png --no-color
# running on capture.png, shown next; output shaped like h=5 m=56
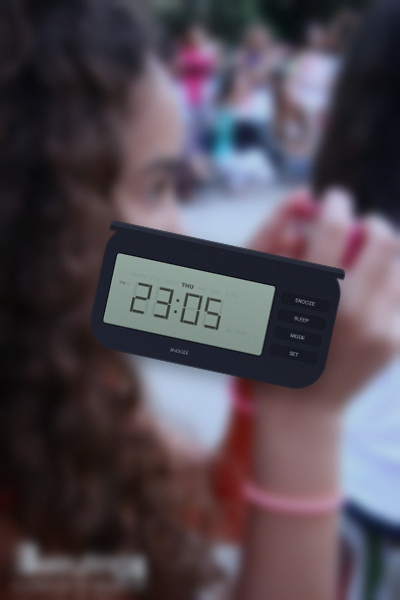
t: h=23 m=5
